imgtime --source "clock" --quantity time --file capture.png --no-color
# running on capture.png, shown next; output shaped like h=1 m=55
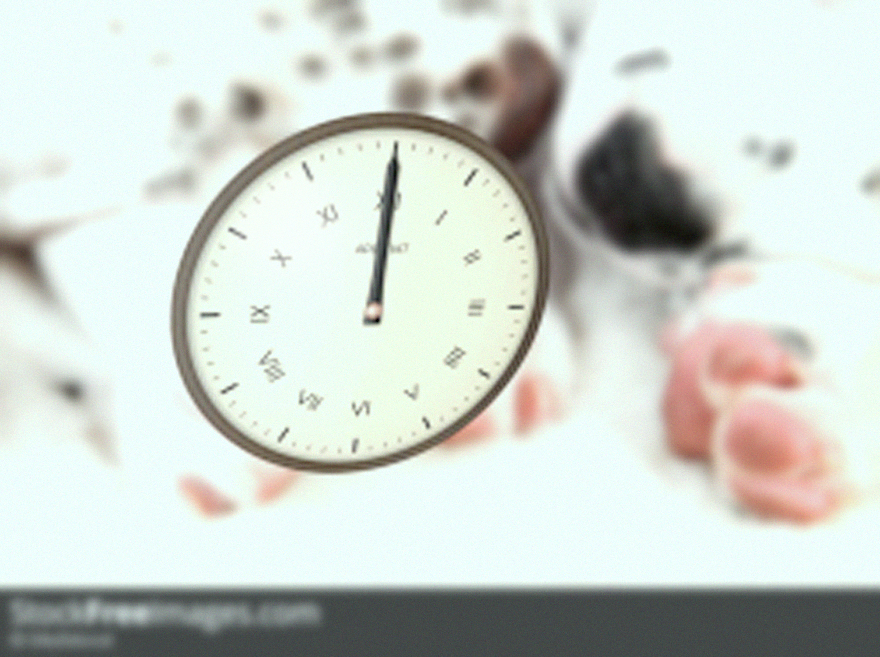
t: h=12 m=0
